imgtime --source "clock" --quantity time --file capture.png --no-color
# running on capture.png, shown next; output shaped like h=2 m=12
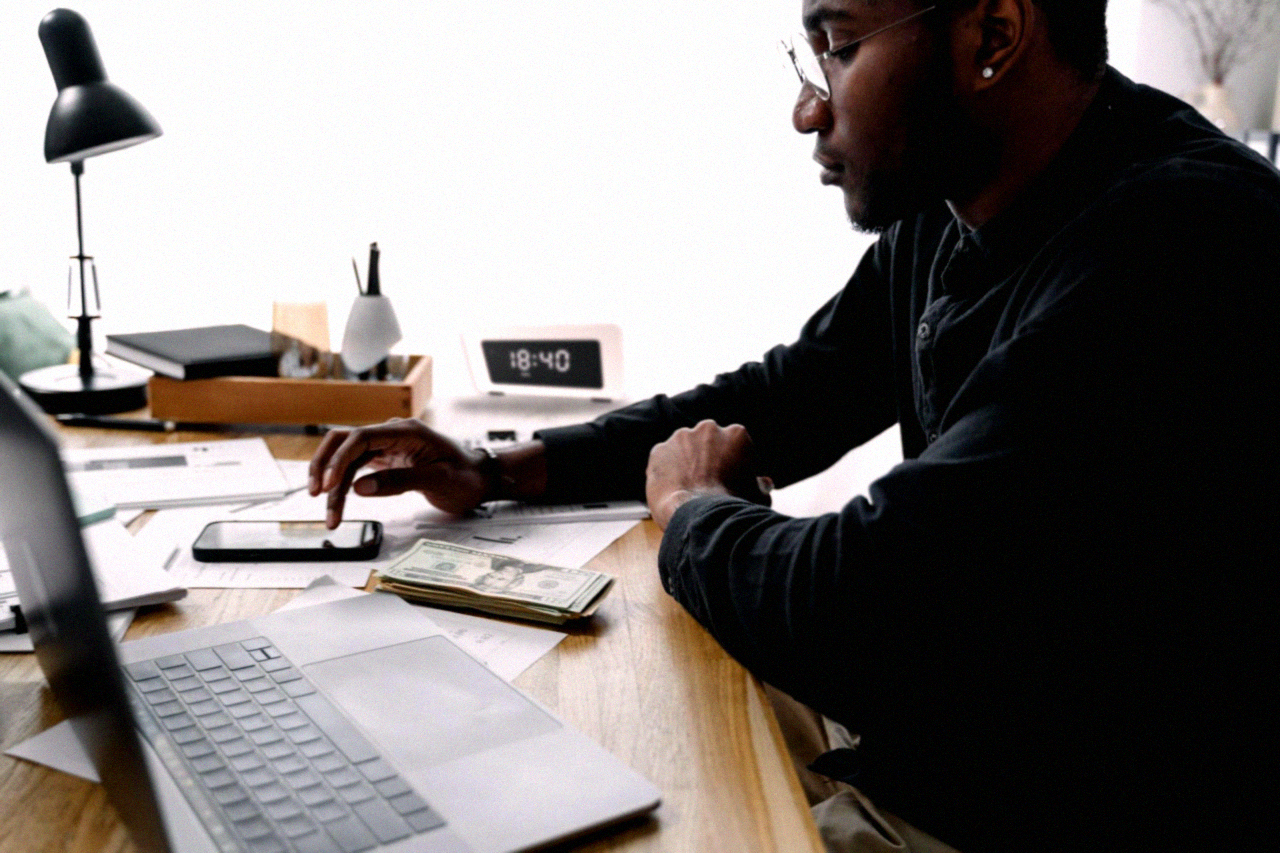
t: h=18 m=40
